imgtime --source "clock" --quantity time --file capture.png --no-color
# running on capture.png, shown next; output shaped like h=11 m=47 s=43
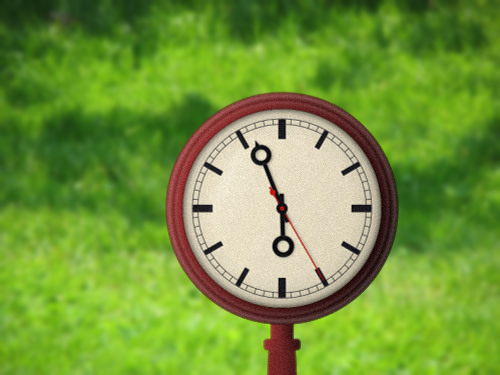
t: h=5 m=56 s=25
